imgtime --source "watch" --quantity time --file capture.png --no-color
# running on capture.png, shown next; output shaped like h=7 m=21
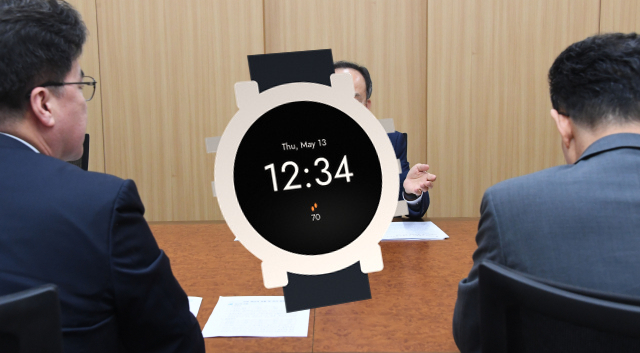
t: h=12 m=34
